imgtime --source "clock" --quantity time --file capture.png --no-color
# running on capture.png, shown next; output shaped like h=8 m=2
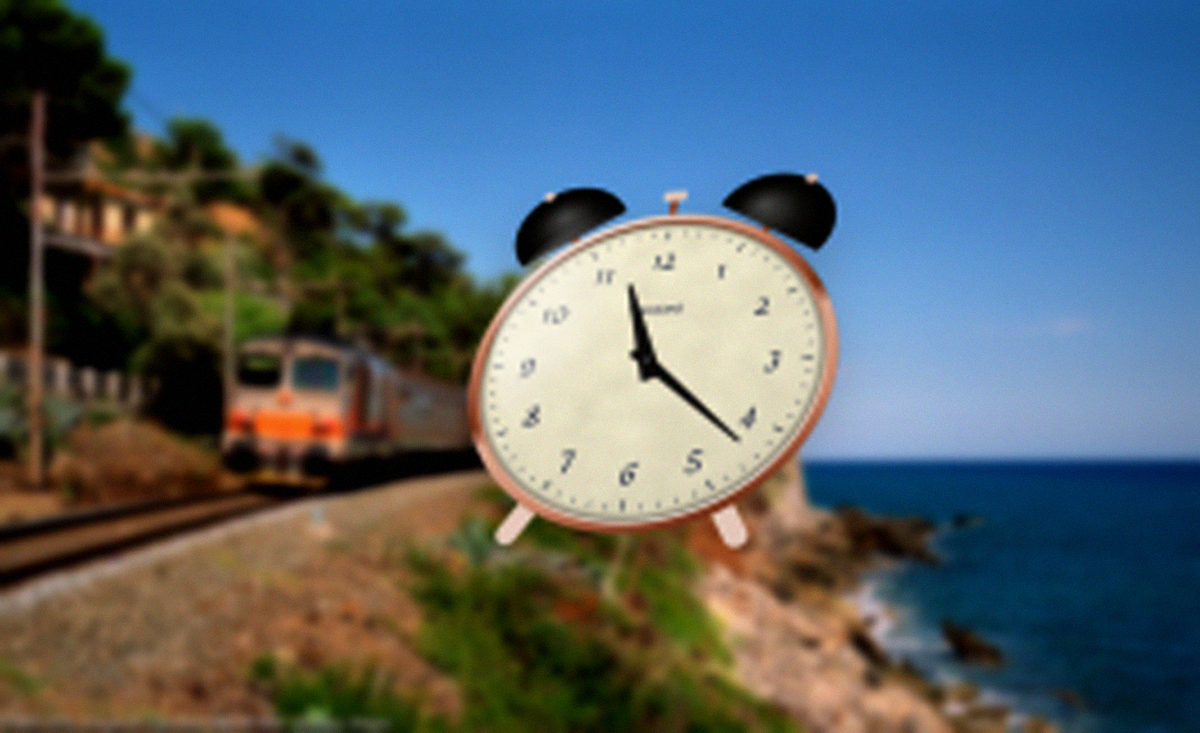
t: h=11 m=22
